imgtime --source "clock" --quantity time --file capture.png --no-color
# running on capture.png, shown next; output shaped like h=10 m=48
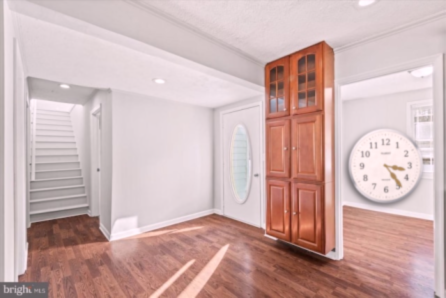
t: h=3 m=24
